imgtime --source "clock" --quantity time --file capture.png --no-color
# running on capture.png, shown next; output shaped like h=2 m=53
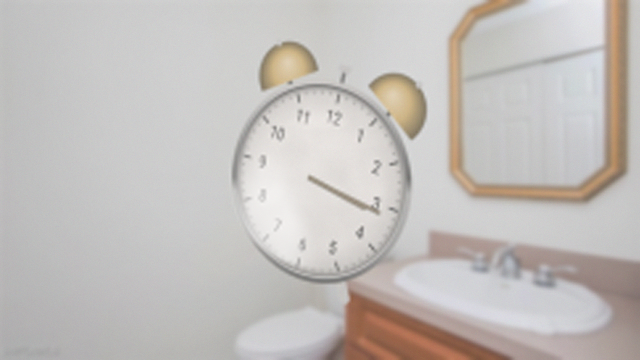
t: h=3 m=16
